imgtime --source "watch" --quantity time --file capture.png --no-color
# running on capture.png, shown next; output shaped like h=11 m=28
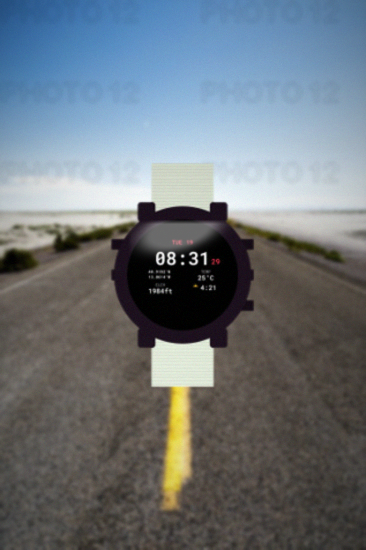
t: h=8 m=31
